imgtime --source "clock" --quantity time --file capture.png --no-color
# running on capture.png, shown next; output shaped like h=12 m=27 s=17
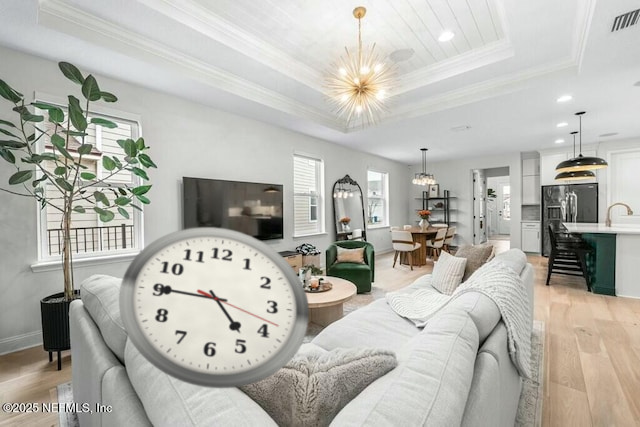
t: h=4 m=45 s=18
